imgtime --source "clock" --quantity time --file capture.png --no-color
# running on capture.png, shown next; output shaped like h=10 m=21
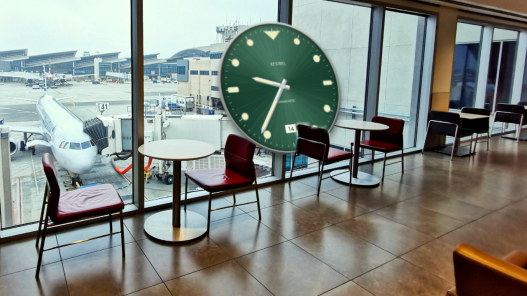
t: h=9 m=36
